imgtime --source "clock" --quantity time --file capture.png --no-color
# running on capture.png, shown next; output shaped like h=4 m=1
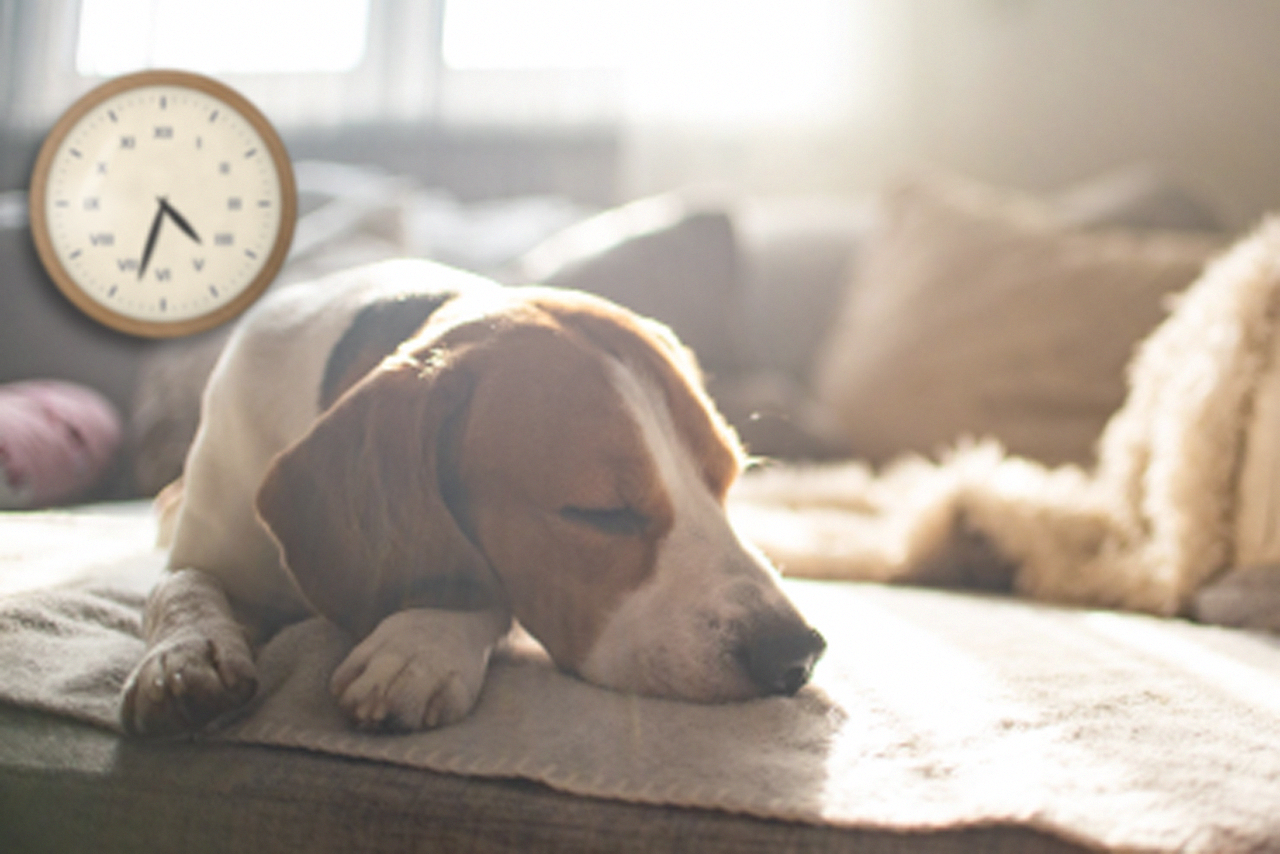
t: h=4 m=33
